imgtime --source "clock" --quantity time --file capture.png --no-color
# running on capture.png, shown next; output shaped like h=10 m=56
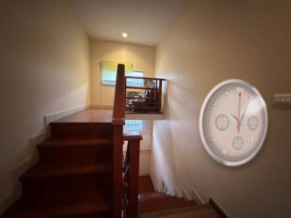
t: h=10 m=4
